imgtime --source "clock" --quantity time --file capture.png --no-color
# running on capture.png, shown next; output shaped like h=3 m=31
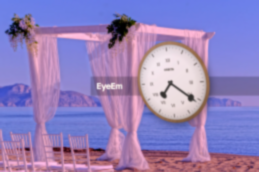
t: h=7 m=21
